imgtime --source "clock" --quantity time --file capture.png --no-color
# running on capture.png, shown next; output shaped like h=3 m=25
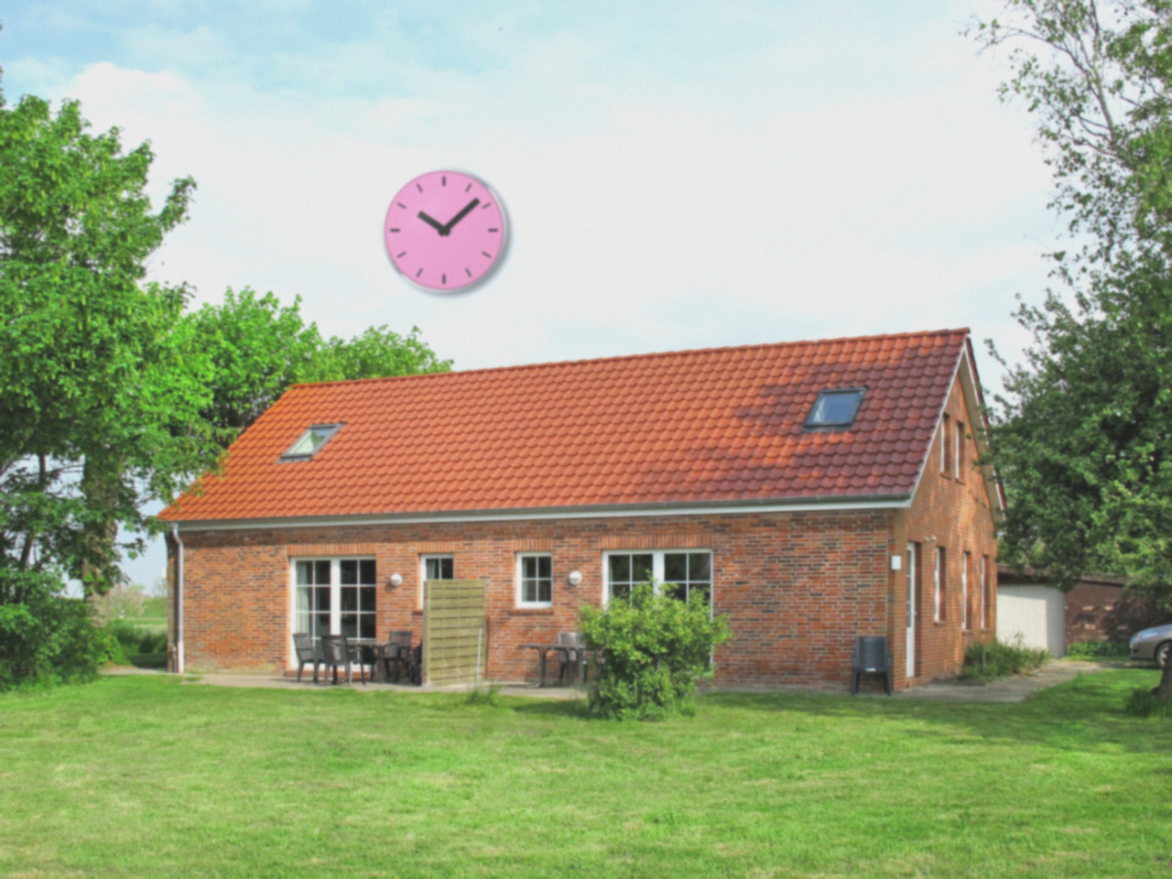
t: h=10 m=8
